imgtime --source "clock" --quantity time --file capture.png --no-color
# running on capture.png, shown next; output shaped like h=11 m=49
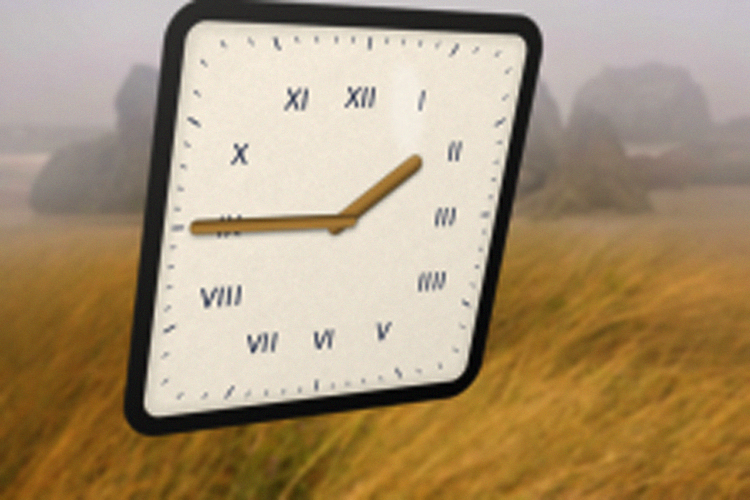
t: h=1 m=45
